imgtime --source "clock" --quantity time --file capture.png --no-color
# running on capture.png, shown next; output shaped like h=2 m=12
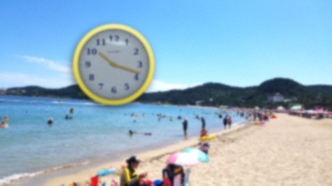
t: h=10 m=18
